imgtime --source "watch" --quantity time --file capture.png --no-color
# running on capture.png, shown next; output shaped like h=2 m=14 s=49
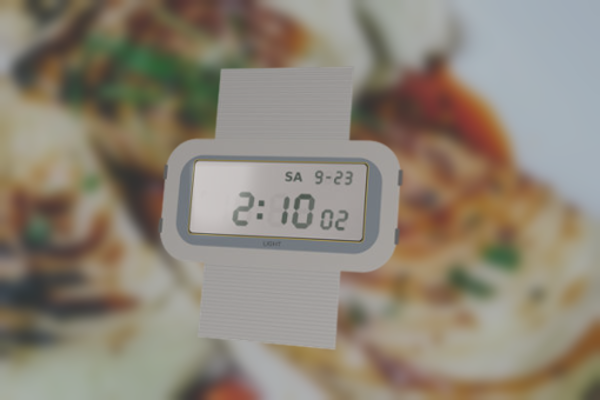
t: h=2 m=10 s=2
